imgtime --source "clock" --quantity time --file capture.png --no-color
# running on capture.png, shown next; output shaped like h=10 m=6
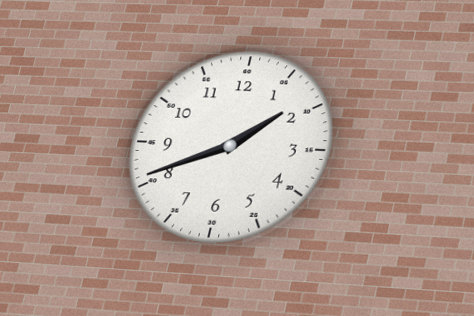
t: h=1 m=41
